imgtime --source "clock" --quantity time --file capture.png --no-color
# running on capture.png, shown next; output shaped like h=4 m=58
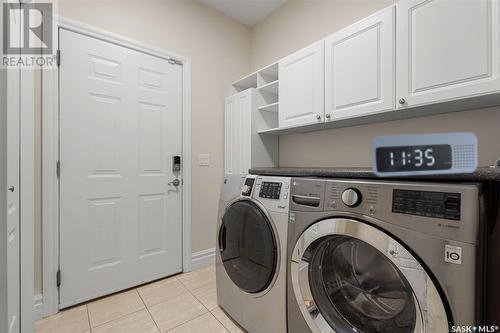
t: h=11 m=35
